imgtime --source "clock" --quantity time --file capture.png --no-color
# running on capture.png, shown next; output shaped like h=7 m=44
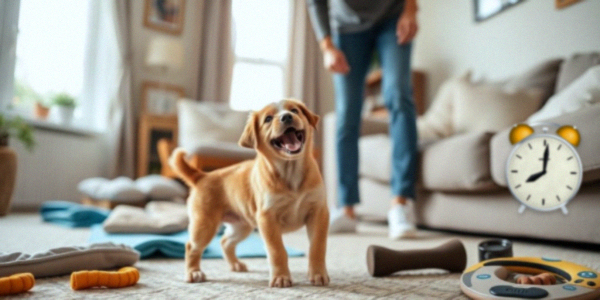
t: h=8 m=1
